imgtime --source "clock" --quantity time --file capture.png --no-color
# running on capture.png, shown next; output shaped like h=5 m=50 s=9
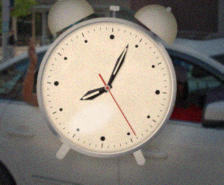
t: h=8 m=3 s=24
